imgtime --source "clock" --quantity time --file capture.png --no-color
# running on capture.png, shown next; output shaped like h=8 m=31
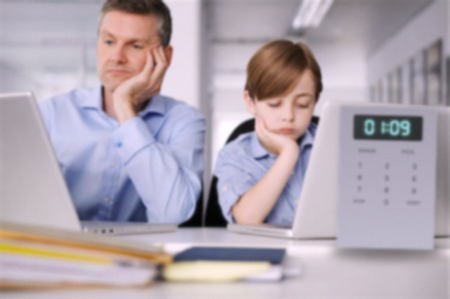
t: h=1 m=9
